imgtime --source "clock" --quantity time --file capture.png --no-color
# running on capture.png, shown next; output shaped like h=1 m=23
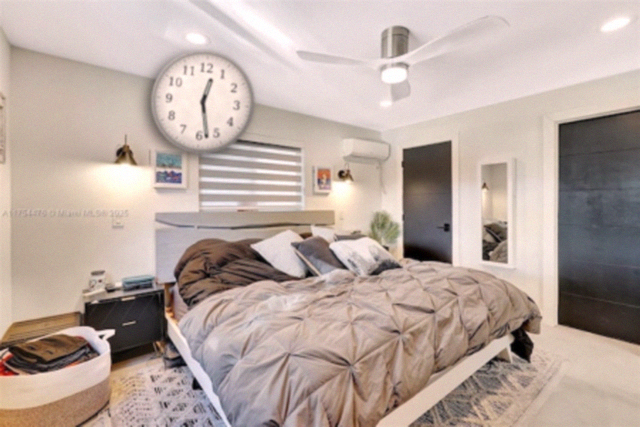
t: h=12 m=28
